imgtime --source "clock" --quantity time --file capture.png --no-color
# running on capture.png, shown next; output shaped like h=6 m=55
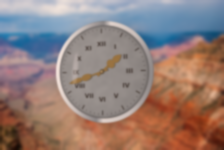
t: h=1 m=42
